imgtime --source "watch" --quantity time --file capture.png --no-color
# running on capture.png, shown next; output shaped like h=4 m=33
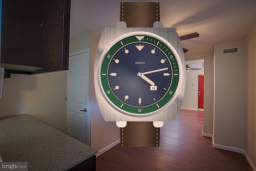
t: h=4 m=13
